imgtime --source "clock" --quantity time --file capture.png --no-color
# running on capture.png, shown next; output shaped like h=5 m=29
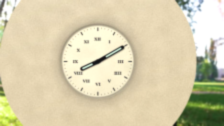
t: h=8 m=10
